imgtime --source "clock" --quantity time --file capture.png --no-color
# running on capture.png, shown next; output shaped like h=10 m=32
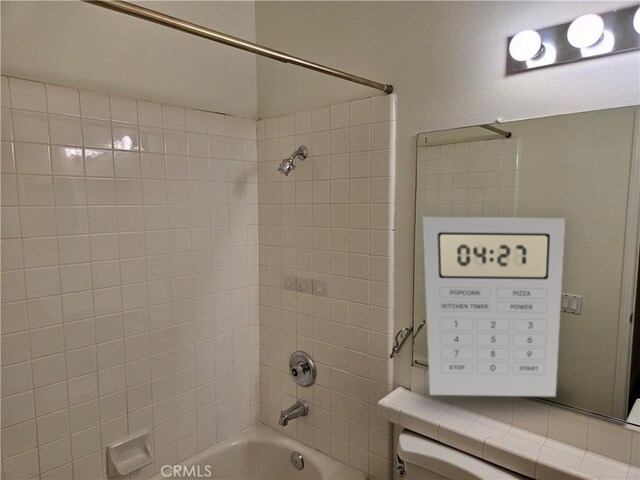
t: h=4 m=27
